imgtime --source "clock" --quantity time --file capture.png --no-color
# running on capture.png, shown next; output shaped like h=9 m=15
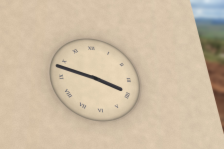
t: h=3 m=48
